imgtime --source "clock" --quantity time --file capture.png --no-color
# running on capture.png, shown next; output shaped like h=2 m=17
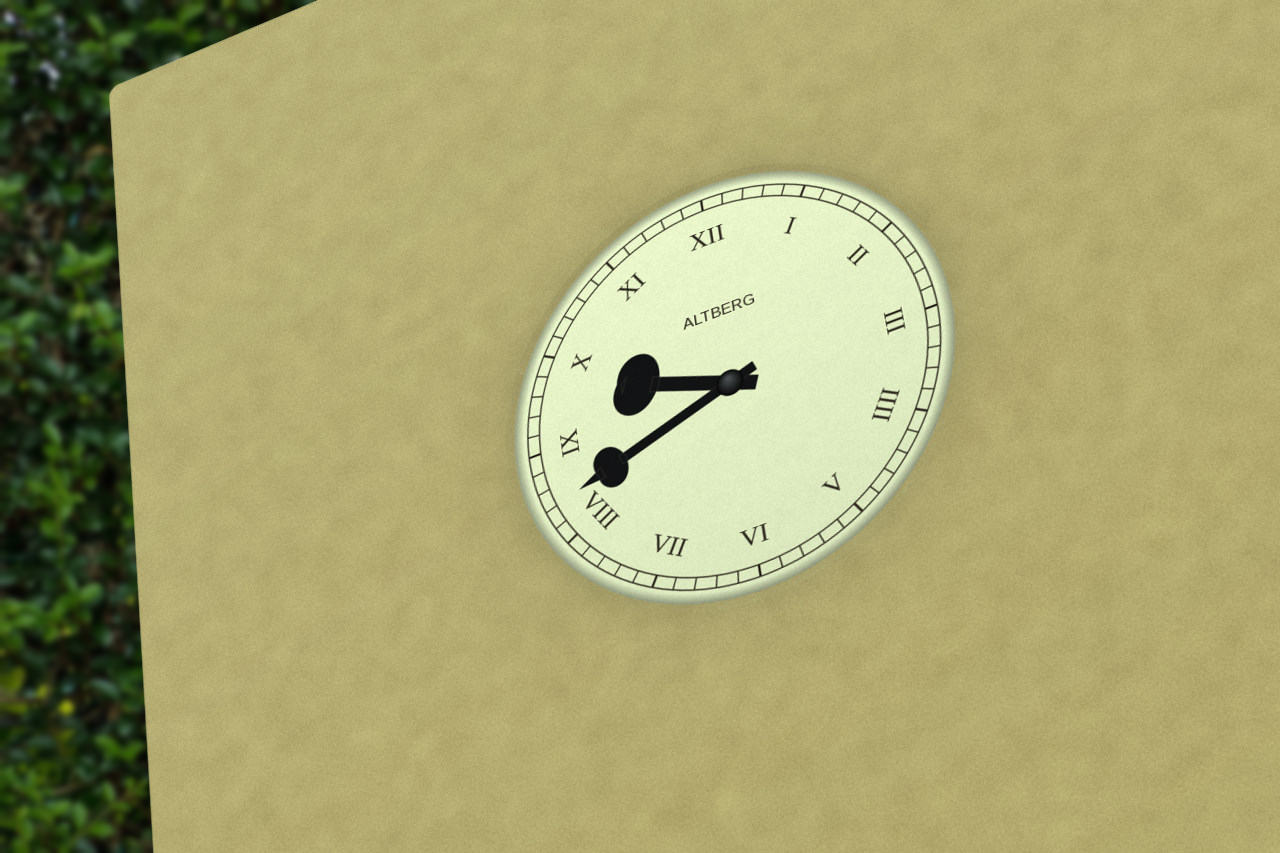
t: h=9 m=42
